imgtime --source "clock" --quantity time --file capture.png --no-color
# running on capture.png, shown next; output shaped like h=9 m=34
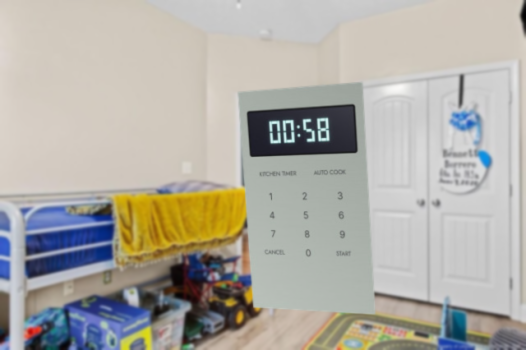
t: h=0 m=58
